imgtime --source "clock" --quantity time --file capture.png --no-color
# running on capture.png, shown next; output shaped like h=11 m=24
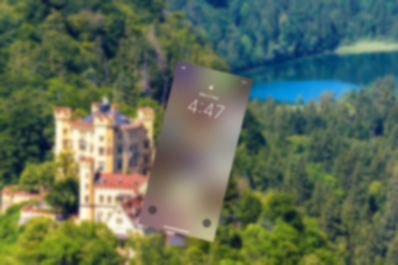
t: h=4 m=47
